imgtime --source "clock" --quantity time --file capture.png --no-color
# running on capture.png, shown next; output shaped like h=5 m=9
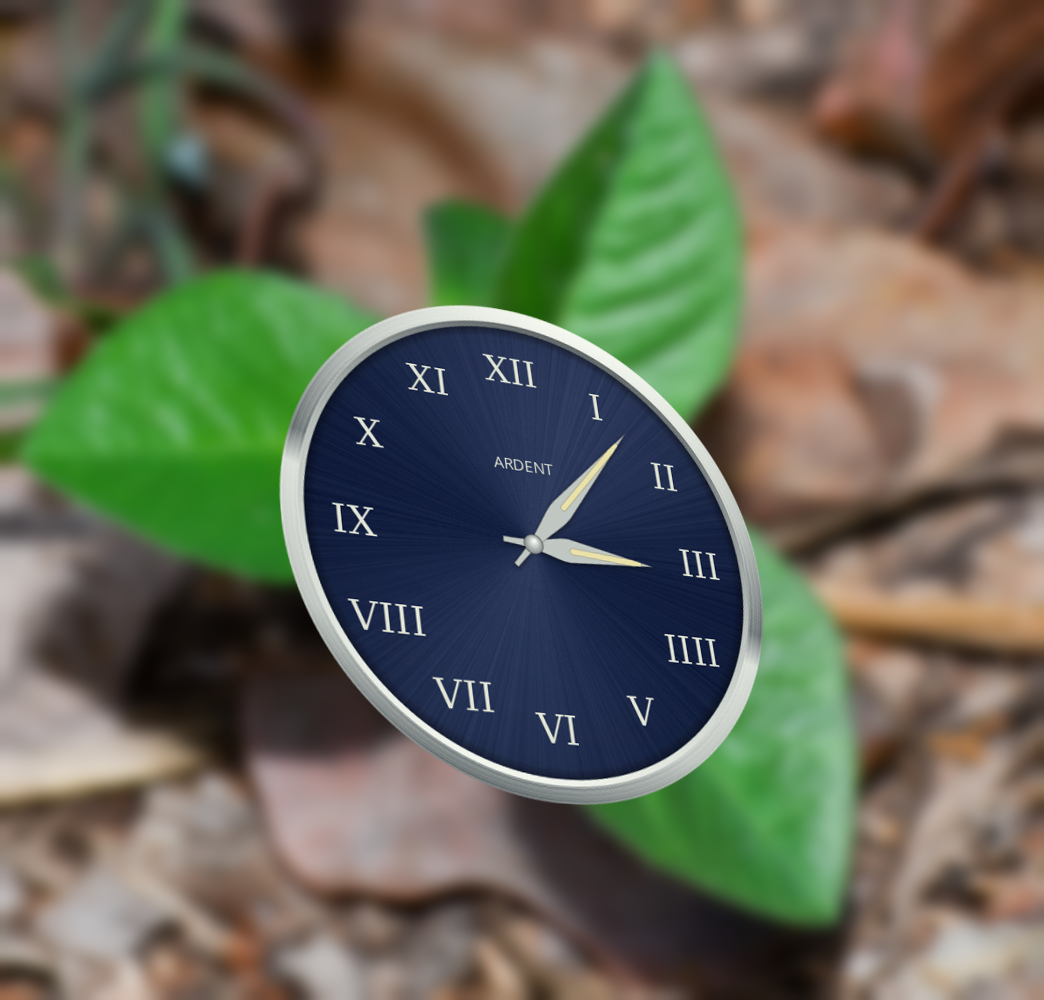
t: h=3 m=7
